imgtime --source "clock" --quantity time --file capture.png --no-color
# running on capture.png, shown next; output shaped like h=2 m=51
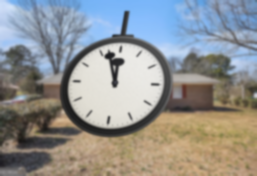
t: h=11 m=57
